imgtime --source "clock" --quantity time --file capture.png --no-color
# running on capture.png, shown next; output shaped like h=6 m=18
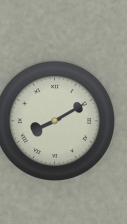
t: h=8 m=10
